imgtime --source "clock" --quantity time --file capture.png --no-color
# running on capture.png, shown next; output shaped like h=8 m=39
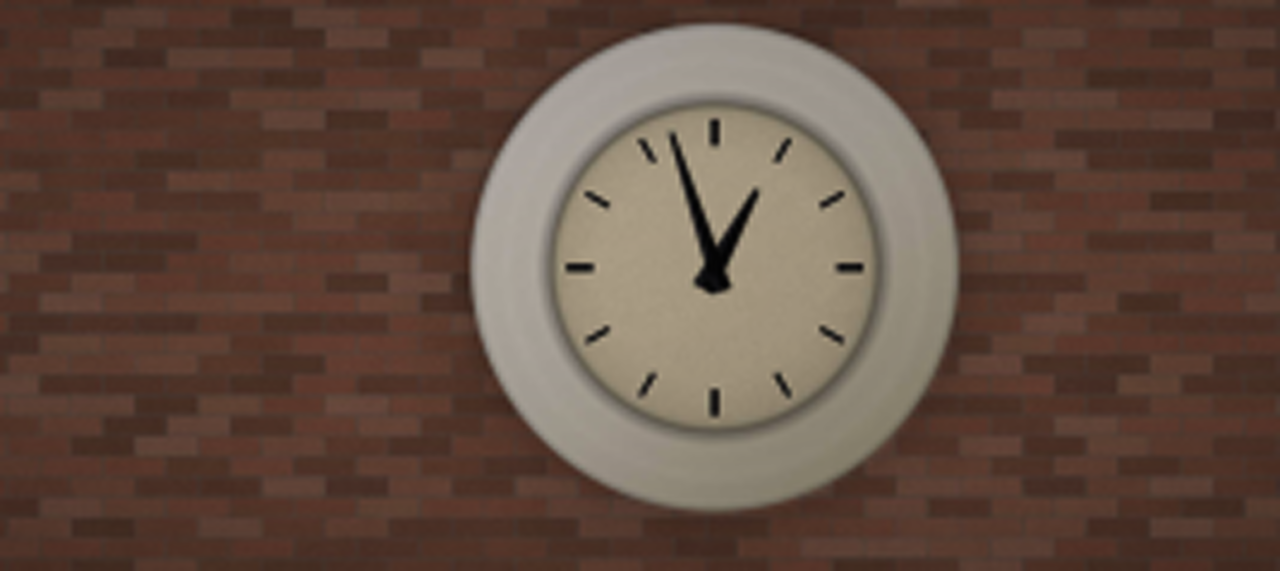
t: h=12 m=57
